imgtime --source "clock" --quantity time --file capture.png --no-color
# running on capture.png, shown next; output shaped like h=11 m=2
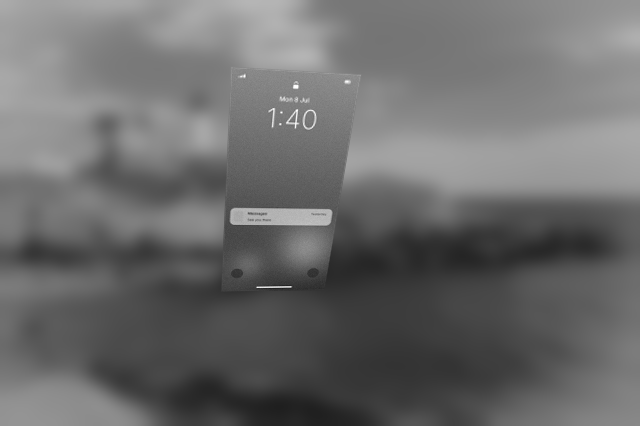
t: h=1 m=40
